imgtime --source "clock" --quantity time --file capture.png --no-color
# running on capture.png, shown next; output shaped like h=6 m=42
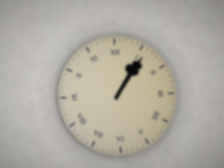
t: h=1 m=6
